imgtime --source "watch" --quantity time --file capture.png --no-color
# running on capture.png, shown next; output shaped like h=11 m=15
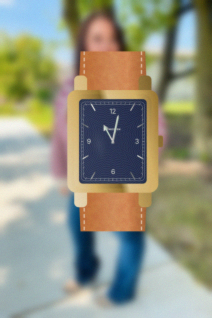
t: h=11 m=2
